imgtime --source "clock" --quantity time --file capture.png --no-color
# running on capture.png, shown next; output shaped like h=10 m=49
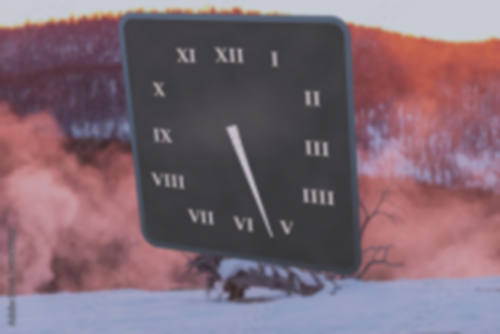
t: h=5 m=27
